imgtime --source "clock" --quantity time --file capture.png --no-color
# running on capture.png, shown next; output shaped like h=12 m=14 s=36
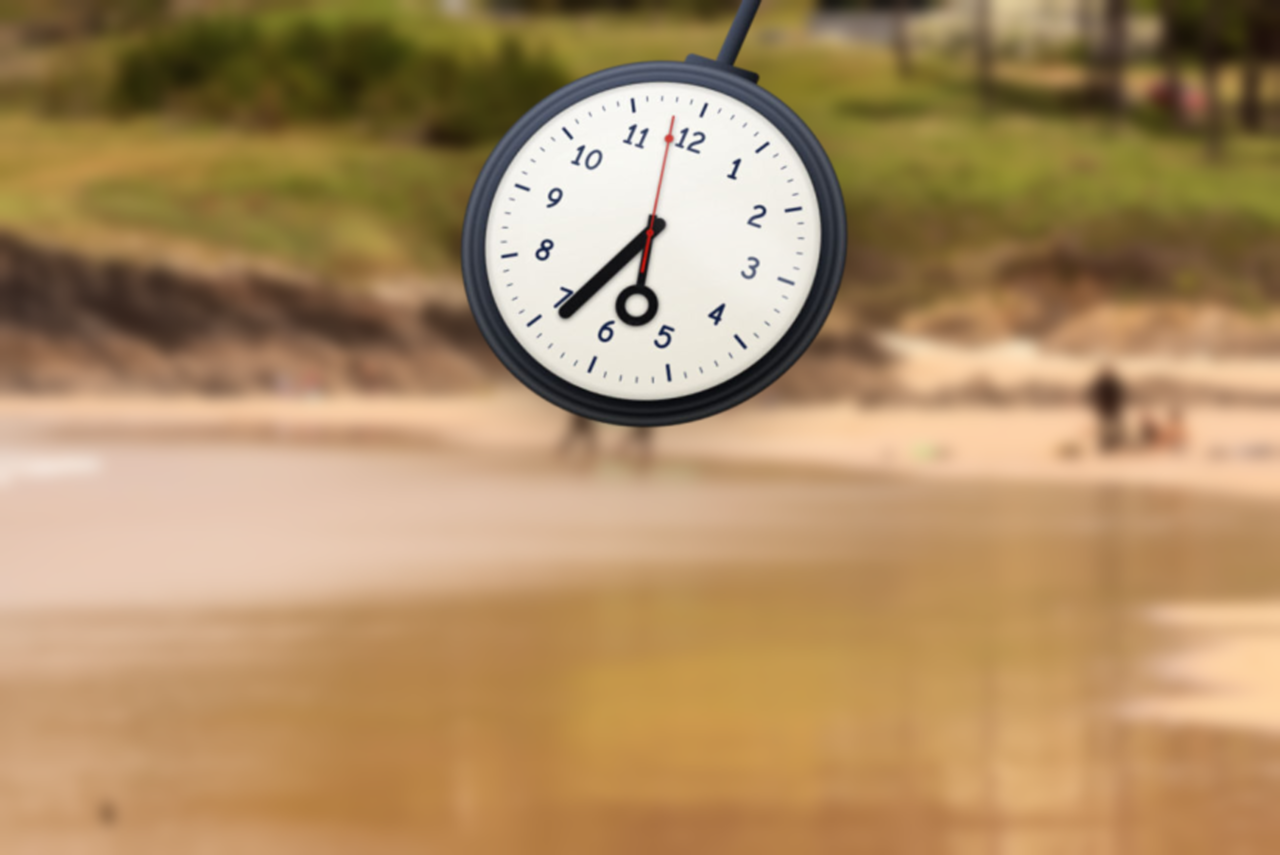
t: h=5 m=33 s=58
